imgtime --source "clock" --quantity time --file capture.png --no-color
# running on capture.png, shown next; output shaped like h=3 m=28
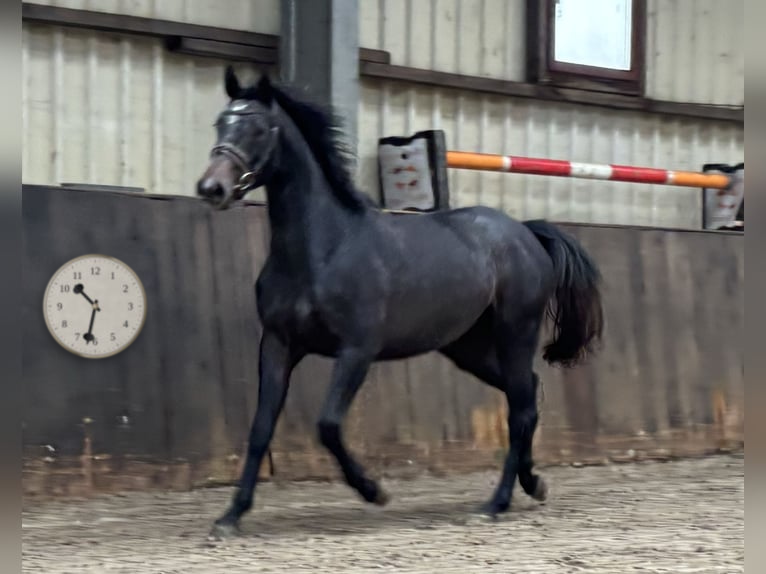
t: h=10 m=32
